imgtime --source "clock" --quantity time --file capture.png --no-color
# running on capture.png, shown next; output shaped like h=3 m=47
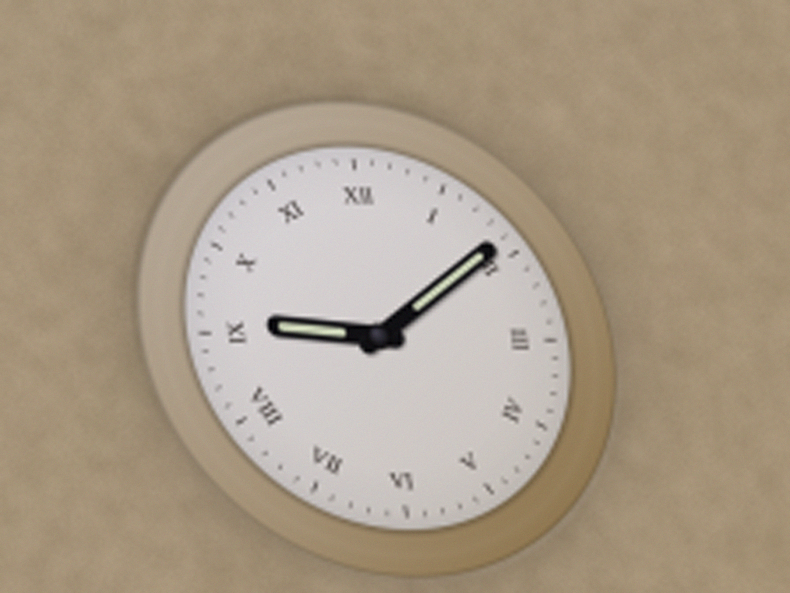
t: h=9 m=9
